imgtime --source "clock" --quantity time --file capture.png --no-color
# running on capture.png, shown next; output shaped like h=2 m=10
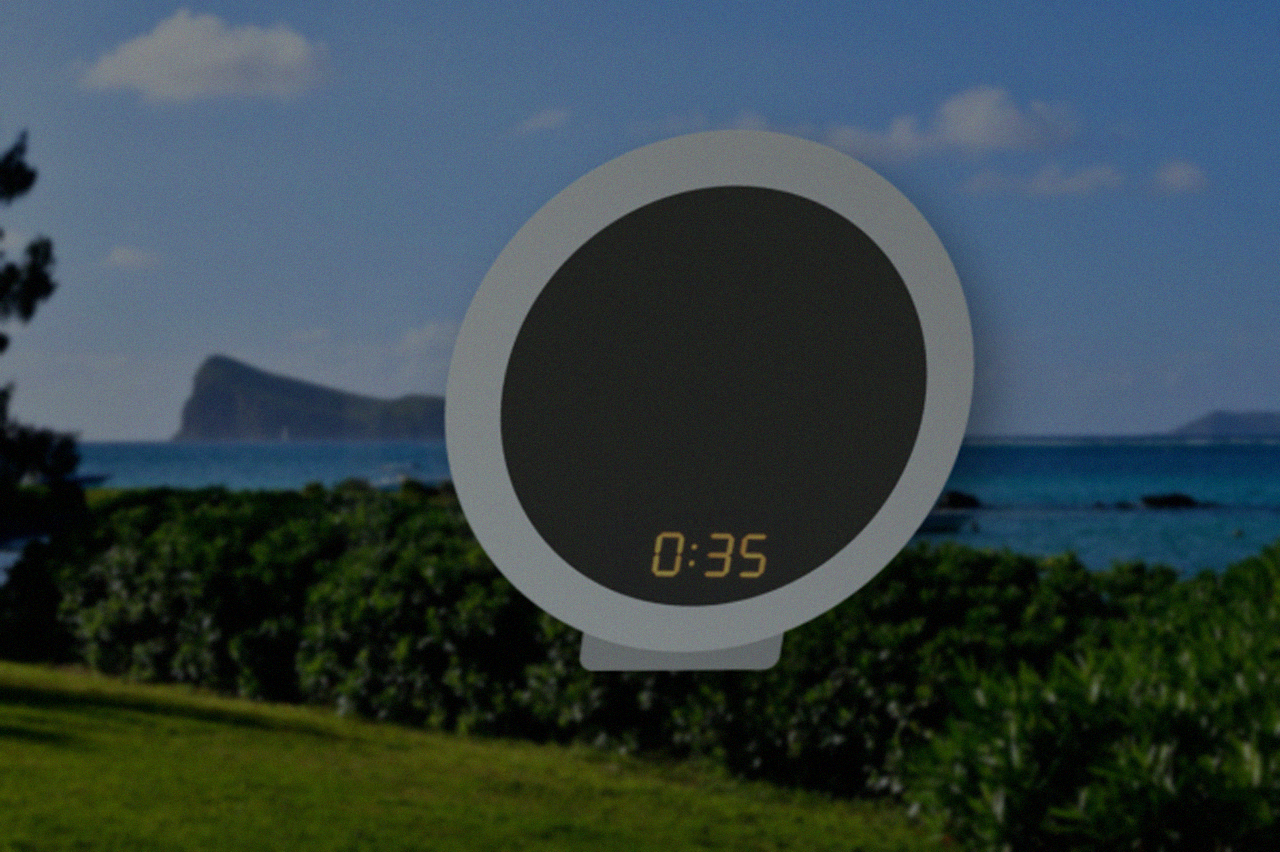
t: h=0 m=35
